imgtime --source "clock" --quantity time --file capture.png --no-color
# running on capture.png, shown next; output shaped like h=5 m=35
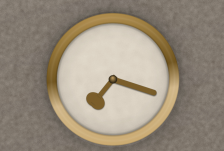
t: h=7 m=18
